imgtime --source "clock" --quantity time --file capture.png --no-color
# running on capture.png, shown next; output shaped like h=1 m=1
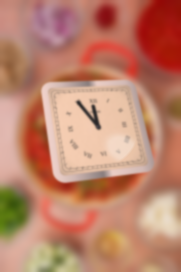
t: h=11 m=55
